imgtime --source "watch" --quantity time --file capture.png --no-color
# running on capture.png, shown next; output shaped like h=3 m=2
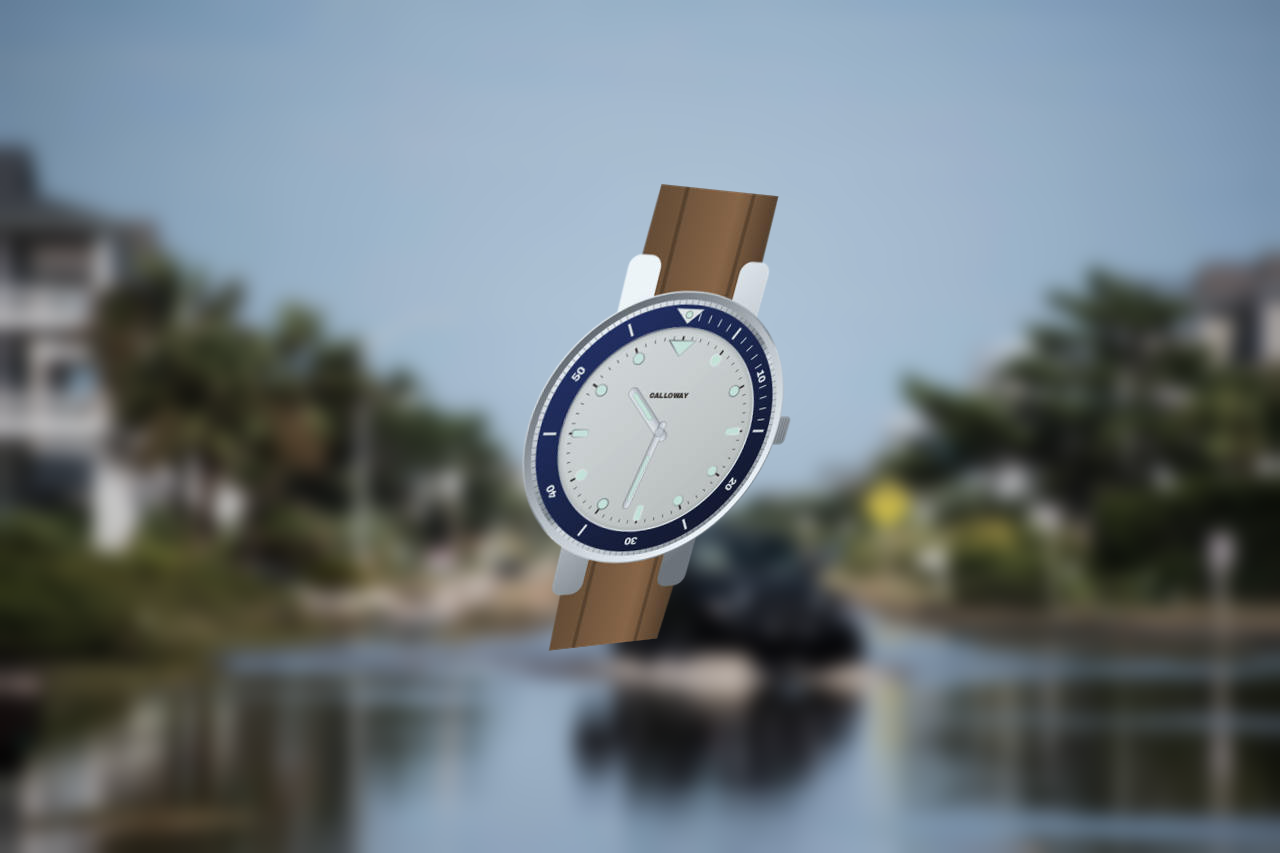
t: h=10 m=32
